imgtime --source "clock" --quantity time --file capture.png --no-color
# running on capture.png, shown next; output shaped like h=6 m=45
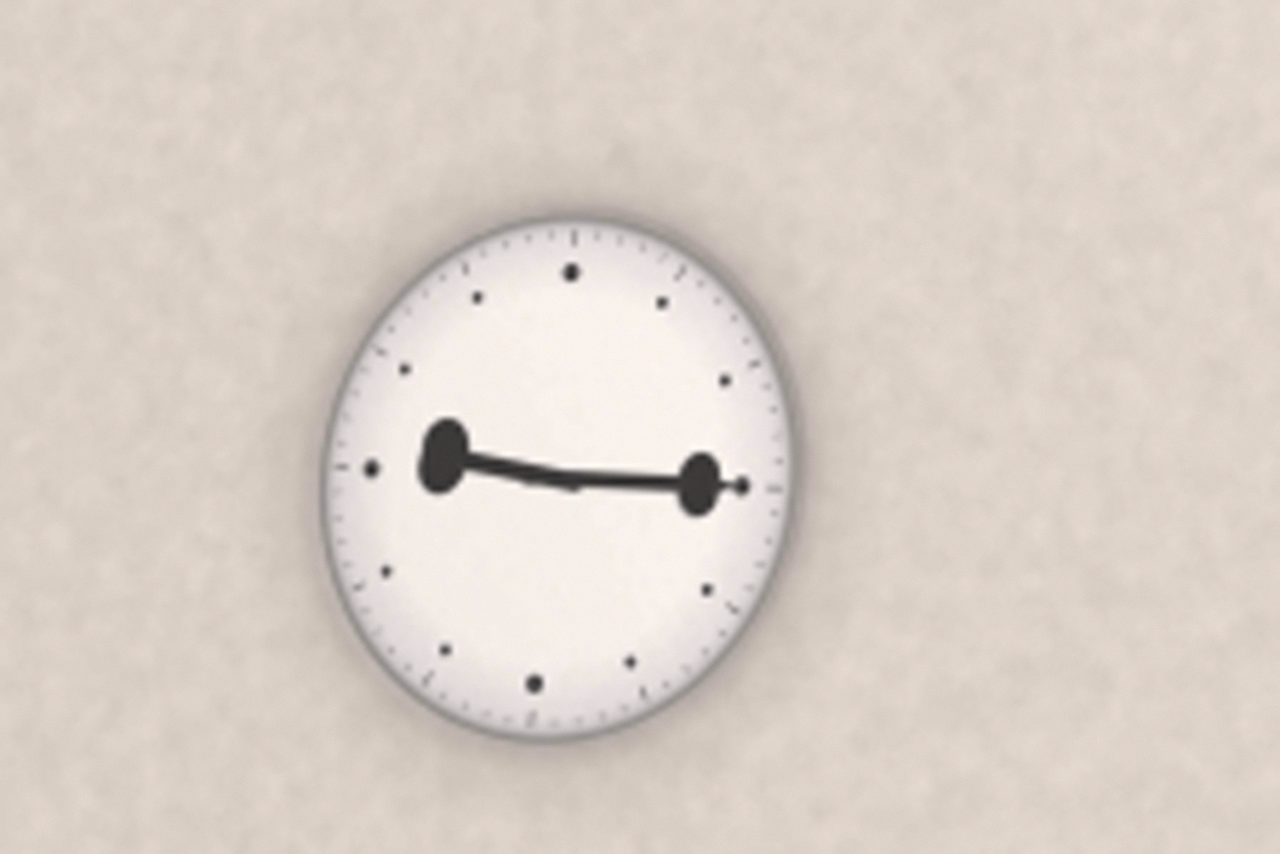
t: h=9 m=15
